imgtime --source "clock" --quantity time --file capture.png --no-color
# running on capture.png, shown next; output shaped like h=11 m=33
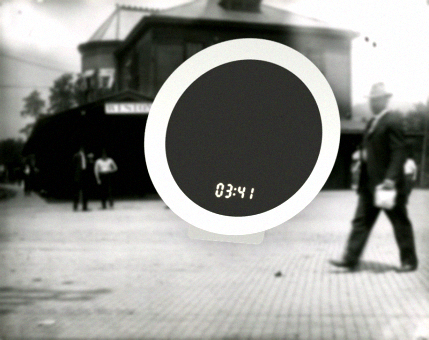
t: h=3 m=41
